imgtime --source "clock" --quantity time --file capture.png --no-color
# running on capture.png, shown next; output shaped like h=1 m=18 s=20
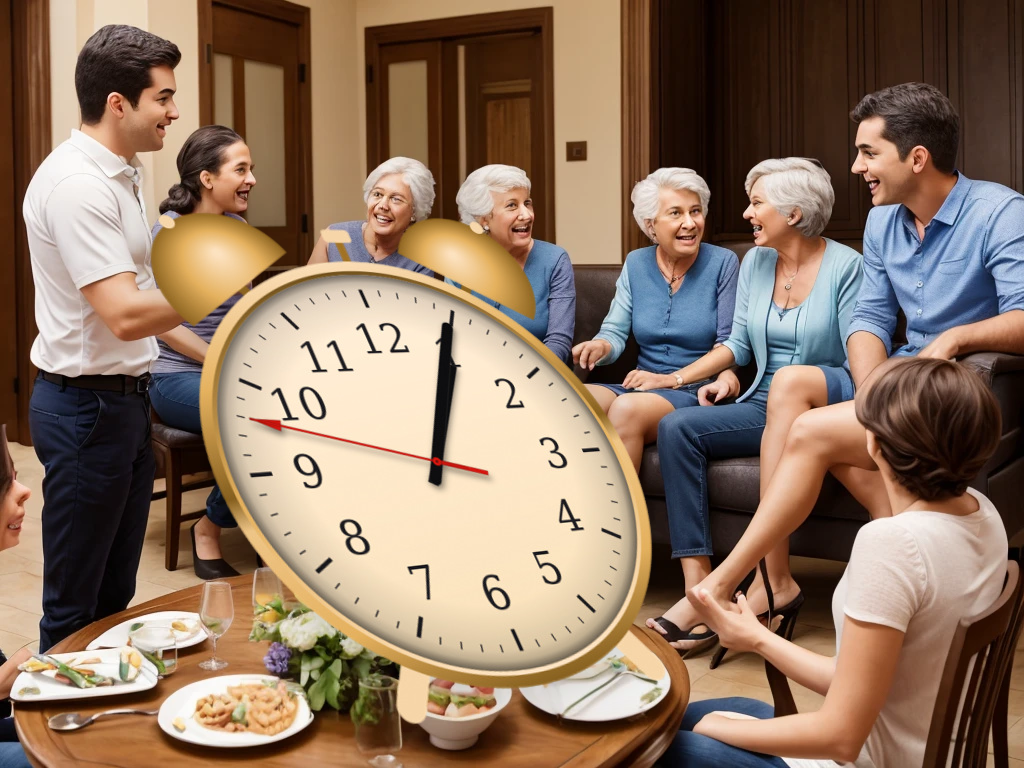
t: h=1 m=4 s=48
